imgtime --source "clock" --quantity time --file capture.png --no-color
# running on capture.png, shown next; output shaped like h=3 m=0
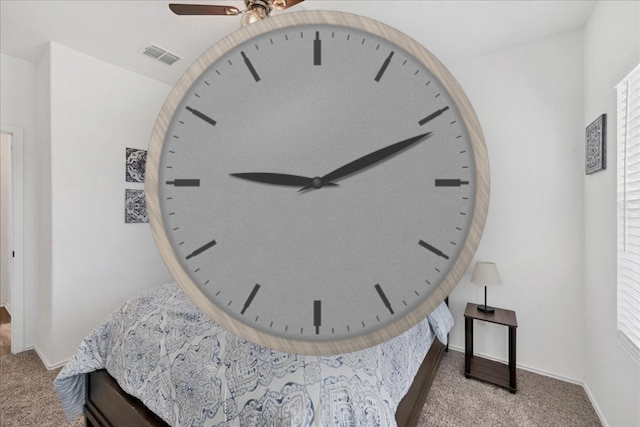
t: h=9 m=11
